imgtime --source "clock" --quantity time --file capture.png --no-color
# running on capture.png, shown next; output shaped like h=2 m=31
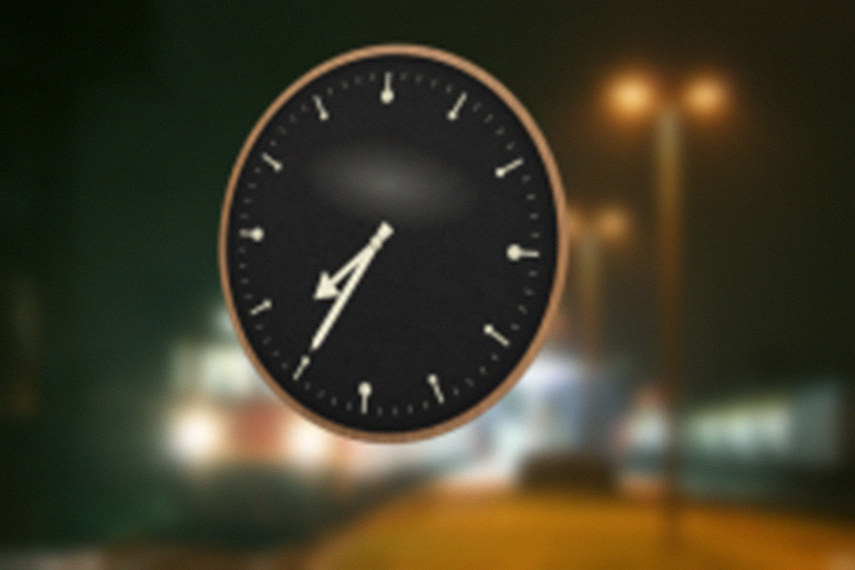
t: h=7 m=35
